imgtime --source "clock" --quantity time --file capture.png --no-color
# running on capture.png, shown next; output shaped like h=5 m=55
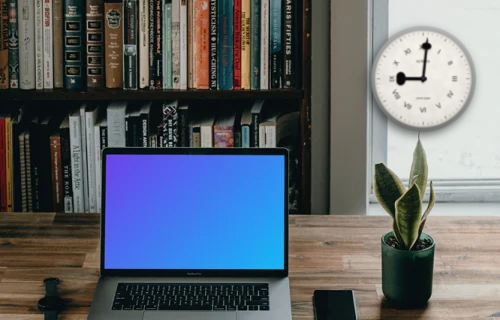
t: h=9 m=1
